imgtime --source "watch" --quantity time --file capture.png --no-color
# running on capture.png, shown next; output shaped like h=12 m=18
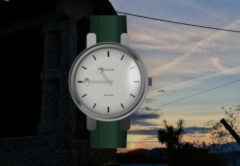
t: h=10 m=45
